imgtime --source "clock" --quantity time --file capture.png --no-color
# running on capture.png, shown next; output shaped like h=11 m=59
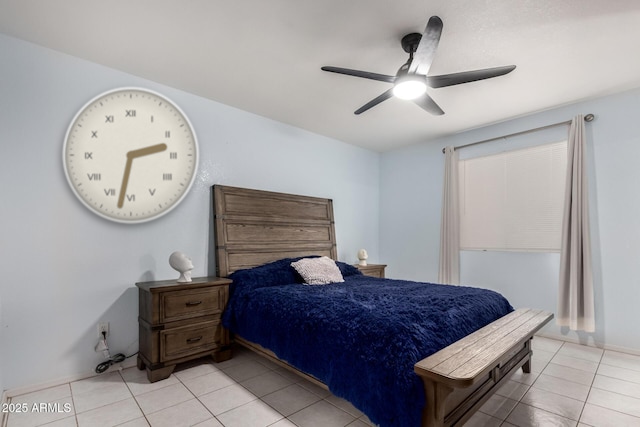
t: h=2 m=32
